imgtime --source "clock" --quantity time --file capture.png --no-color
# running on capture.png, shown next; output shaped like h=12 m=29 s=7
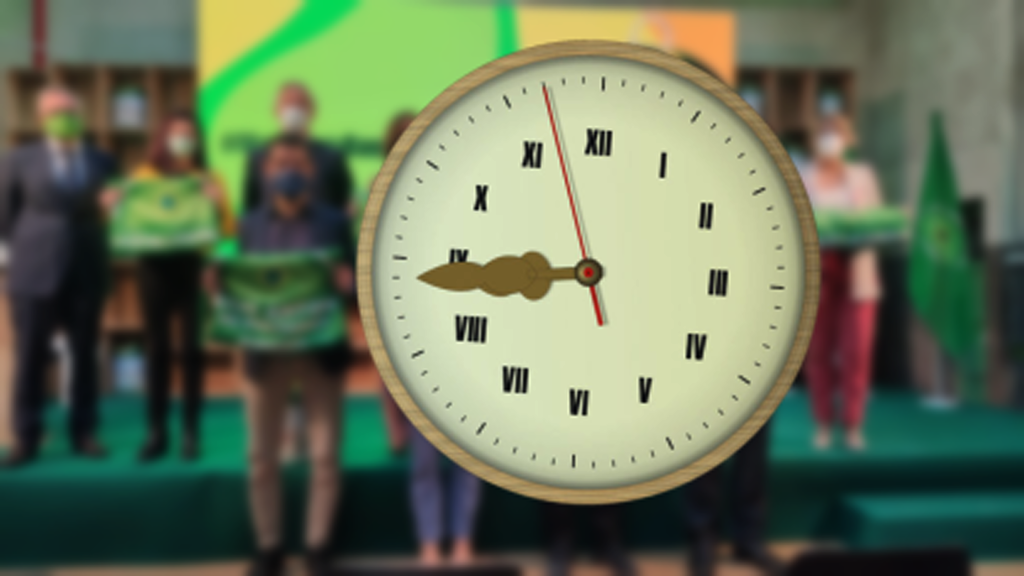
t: h=8 m=43 s=57
